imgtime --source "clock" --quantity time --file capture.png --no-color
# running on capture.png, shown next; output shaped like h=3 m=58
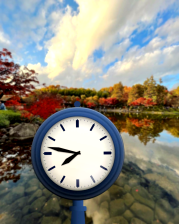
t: h=7 m=47
